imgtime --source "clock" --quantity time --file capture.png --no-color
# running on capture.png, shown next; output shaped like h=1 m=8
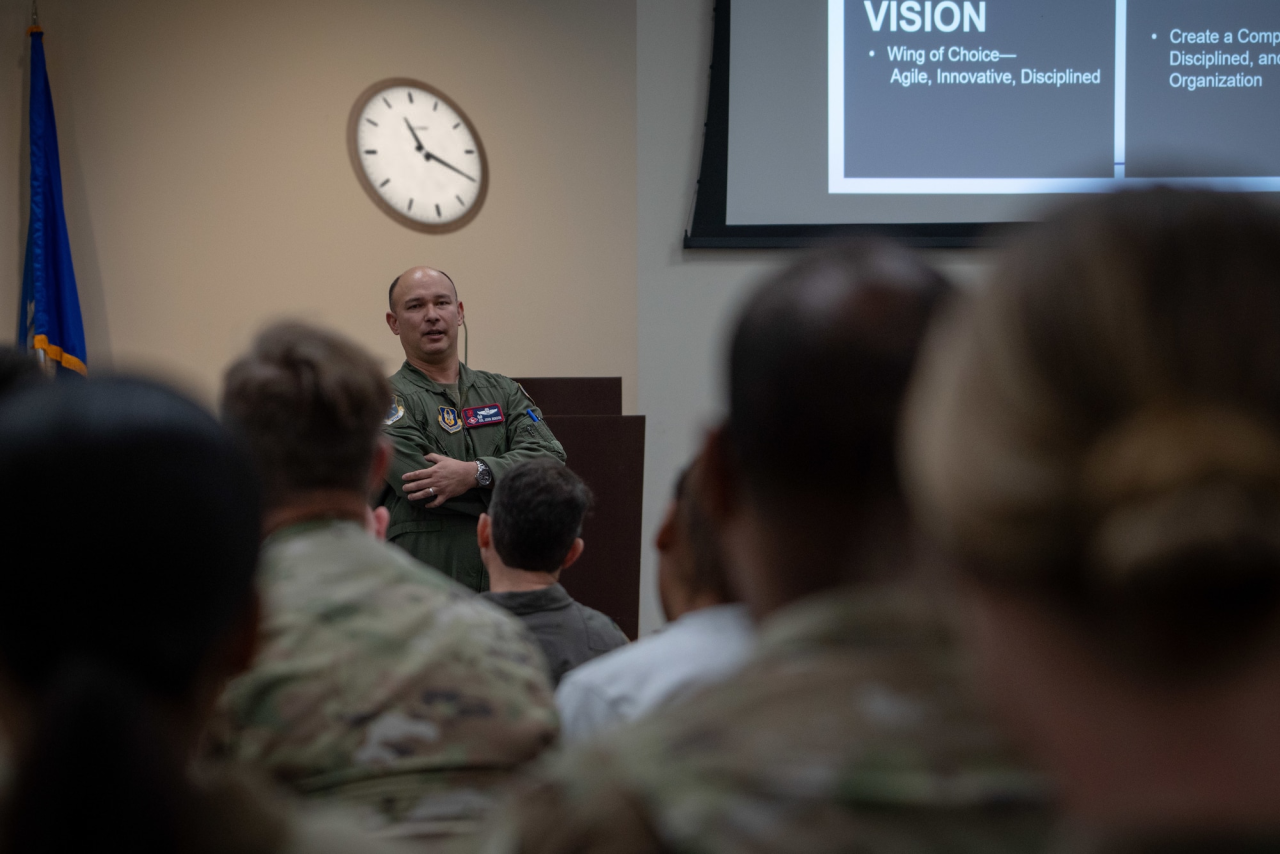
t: h=11 m=20
